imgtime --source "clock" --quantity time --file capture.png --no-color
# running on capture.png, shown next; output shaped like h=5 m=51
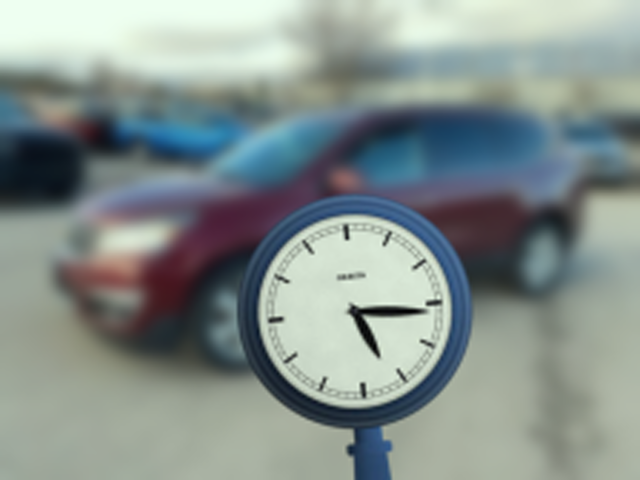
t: h=5 m=16
